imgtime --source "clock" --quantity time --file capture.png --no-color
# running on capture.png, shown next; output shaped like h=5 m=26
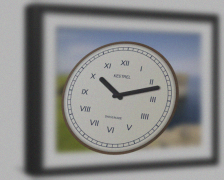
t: h=10 m=12
